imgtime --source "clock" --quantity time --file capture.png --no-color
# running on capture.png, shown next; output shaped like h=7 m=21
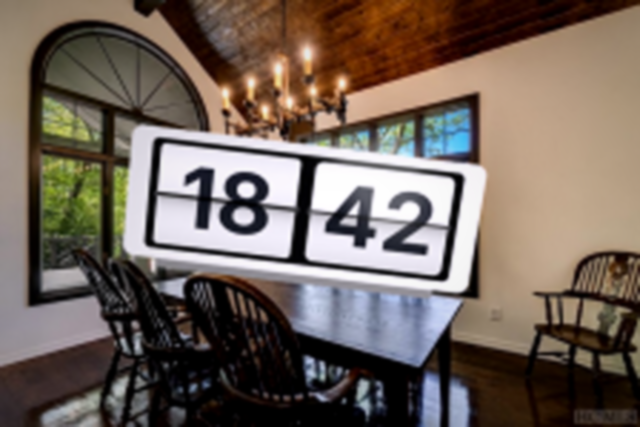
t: h=18 m=42
